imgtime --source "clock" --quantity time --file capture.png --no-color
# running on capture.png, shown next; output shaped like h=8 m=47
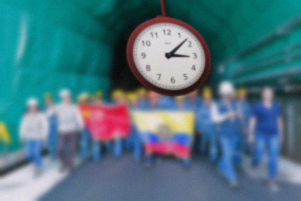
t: h=3 m=8
